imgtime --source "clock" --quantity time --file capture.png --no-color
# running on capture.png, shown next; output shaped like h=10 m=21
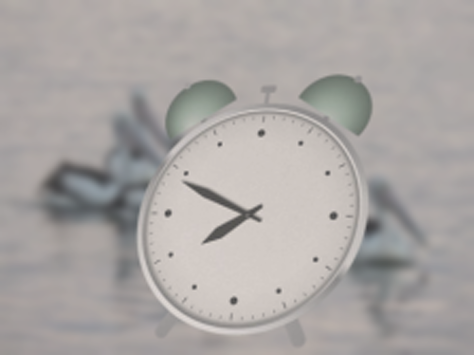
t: h=7 m=49
